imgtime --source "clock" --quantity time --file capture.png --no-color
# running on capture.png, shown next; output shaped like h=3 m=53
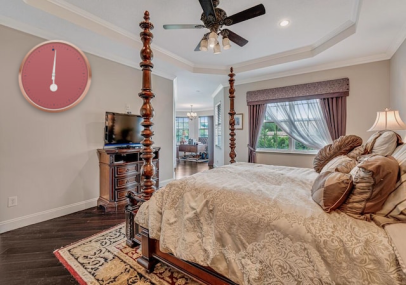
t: h=6 m=1
